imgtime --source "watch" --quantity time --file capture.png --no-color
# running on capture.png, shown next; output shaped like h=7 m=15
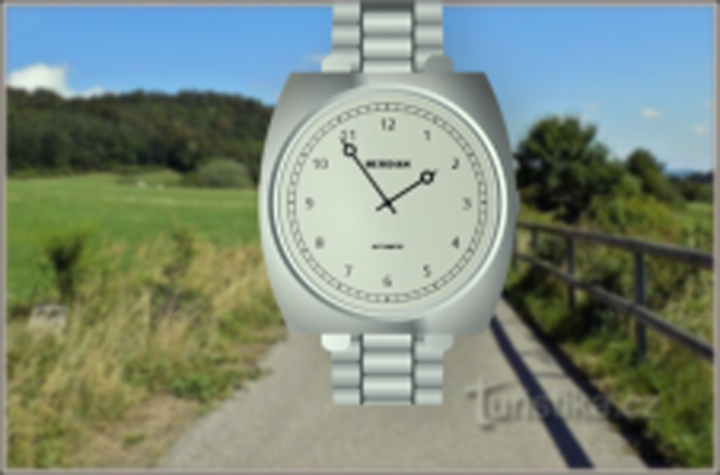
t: h=1 m=54
